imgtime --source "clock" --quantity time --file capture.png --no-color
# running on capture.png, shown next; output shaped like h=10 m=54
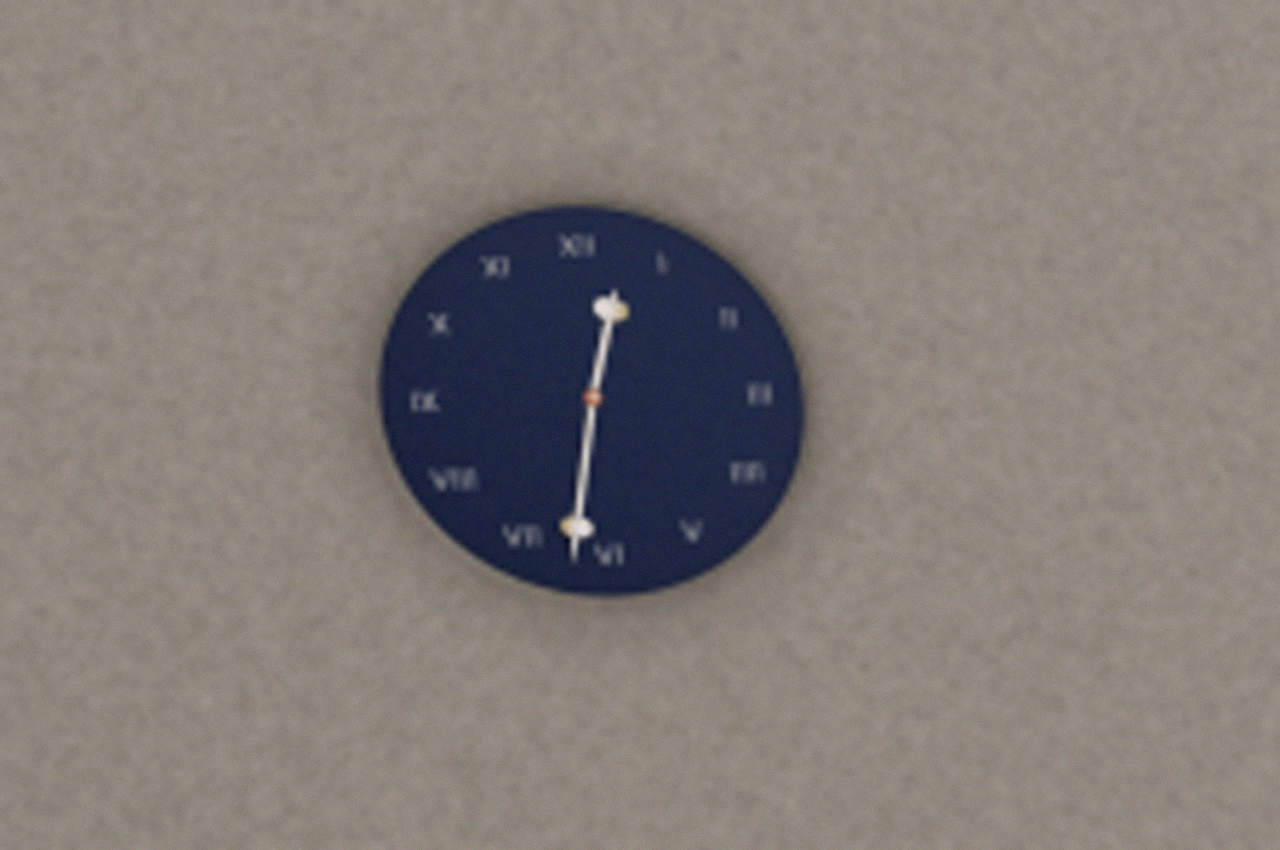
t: h=12 m=32
